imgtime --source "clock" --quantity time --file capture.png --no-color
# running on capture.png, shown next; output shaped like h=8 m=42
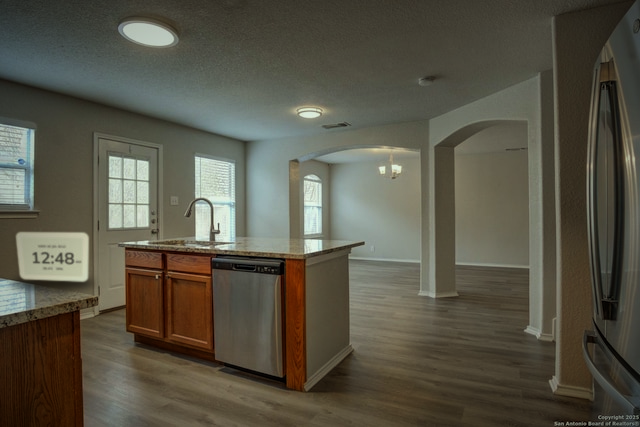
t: h=12 m=48
